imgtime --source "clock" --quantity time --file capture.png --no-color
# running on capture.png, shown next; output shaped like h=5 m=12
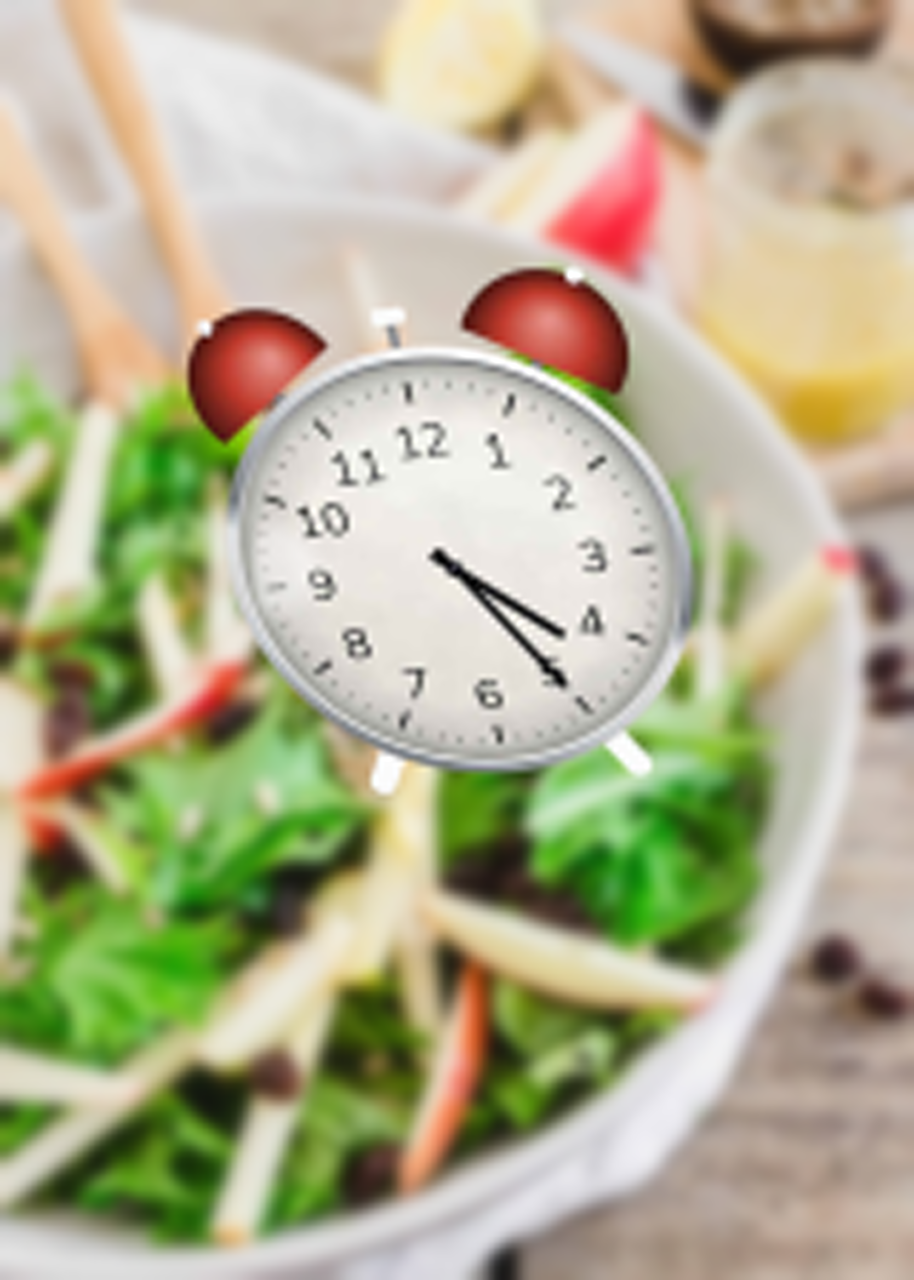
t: h=4 m=25
